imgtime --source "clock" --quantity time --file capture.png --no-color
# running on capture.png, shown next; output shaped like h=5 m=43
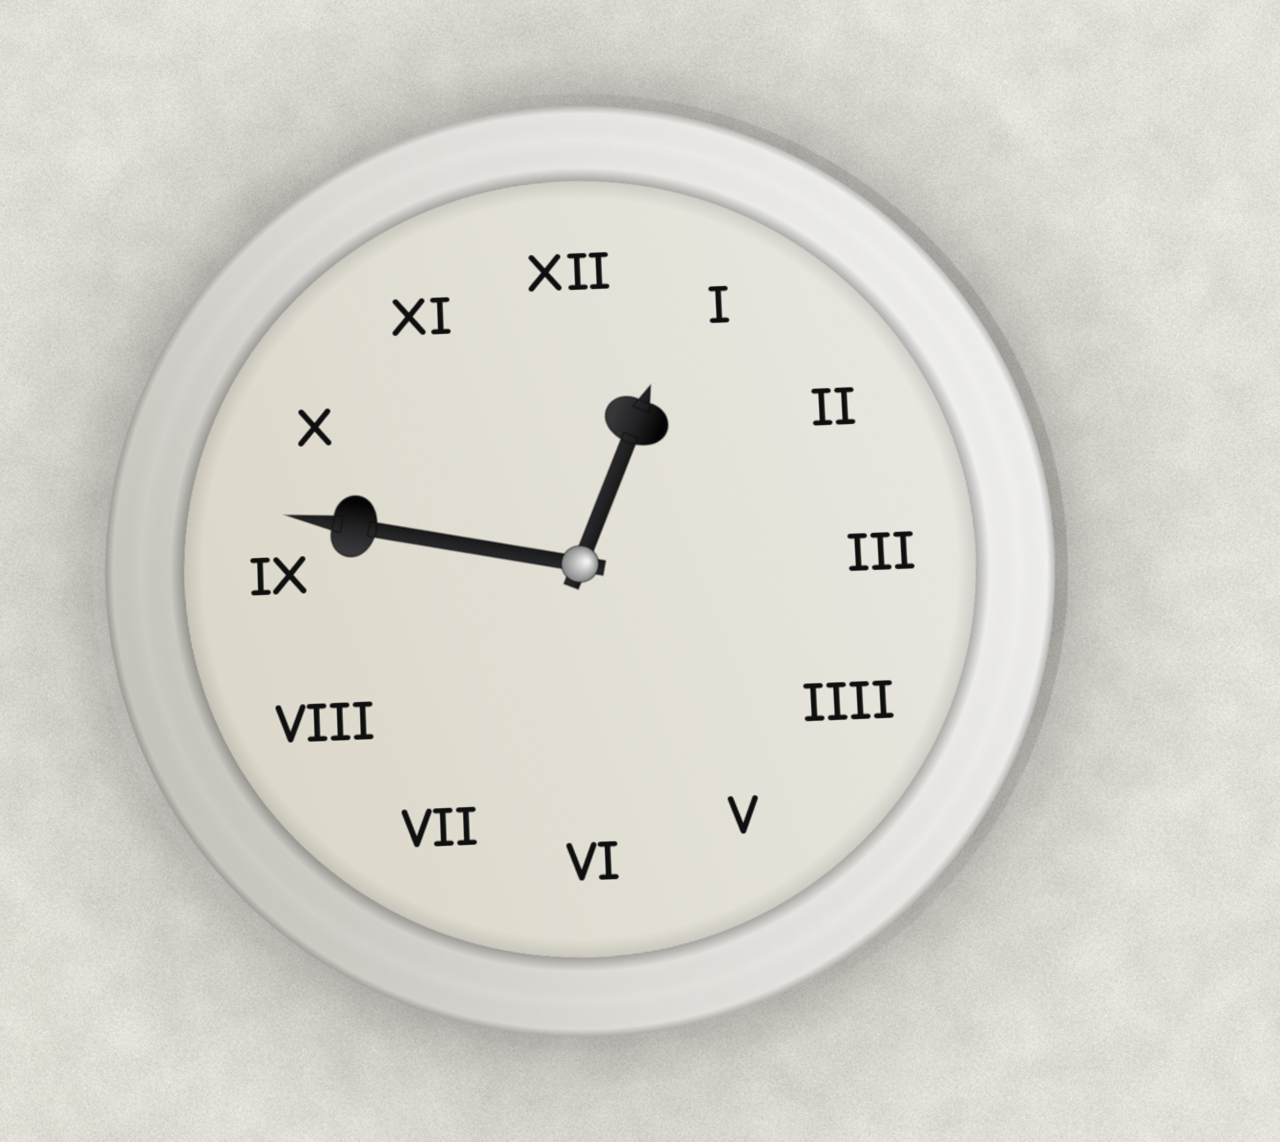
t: h=12 m=47
